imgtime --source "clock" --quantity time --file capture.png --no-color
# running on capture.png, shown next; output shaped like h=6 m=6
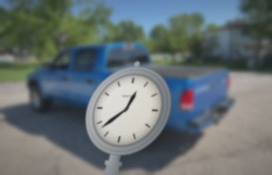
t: h=12 m=38
